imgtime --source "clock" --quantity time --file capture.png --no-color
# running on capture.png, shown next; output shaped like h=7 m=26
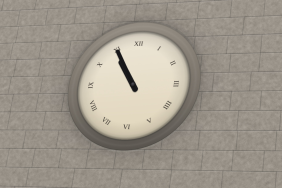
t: h=10 m=55
